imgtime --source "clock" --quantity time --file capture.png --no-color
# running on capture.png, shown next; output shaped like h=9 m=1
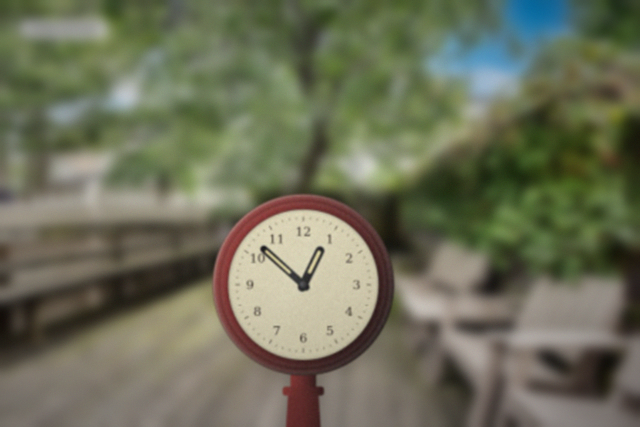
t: h=12 m=52
